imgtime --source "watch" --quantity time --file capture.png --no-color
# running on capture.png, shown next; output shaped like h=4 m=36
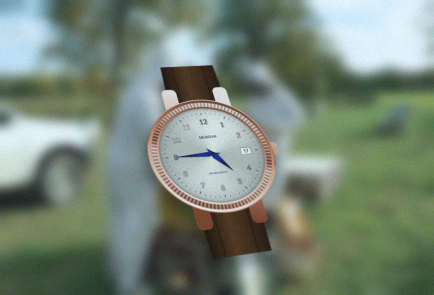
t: h=4 m=45
